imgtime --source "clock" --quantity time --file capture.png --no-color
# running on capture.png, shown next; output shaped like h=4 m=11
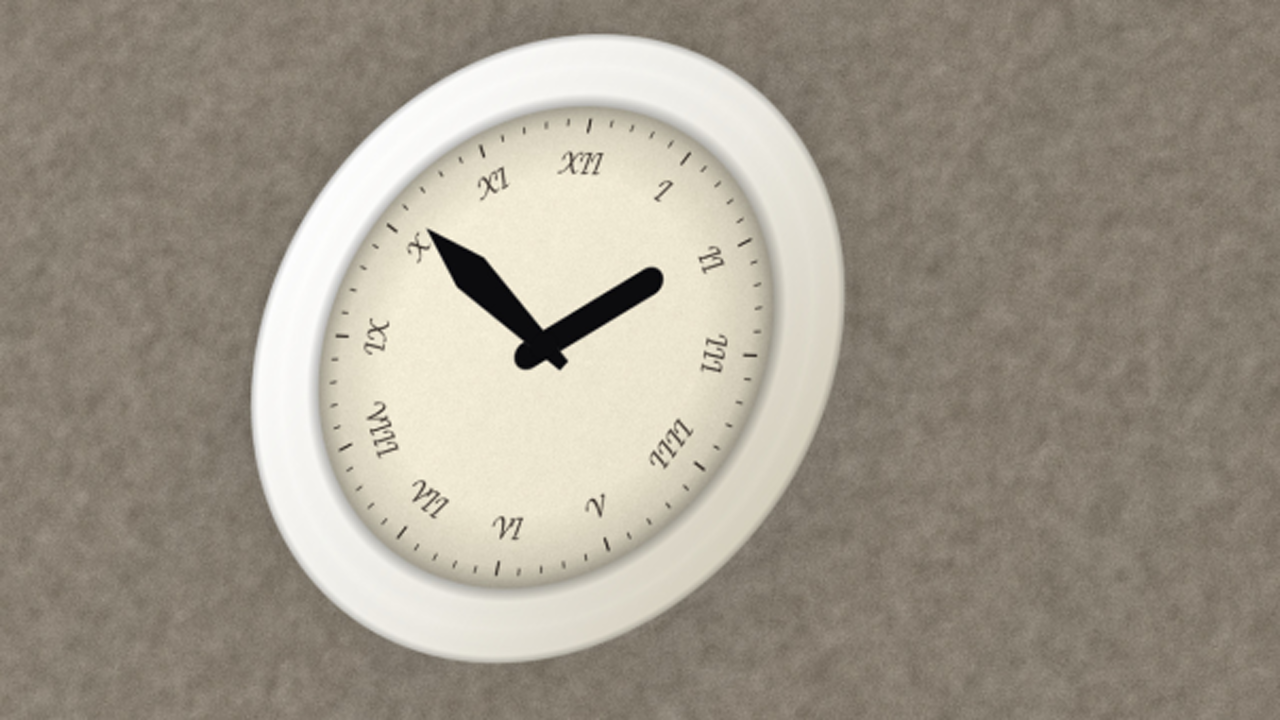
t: h=1 m=51
